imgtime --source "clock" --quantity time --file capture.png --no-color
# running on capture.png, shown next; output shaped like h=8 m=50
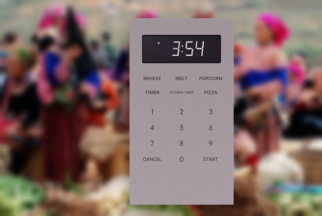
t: h=3 m=54
